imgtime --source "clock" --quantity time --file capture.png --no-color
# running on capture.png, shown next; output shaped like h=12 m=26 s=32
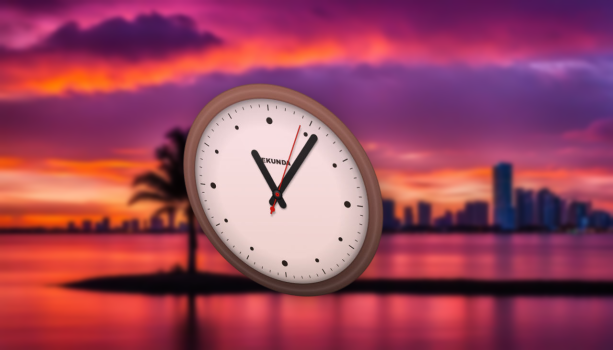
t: h=11 m=6 s=4
